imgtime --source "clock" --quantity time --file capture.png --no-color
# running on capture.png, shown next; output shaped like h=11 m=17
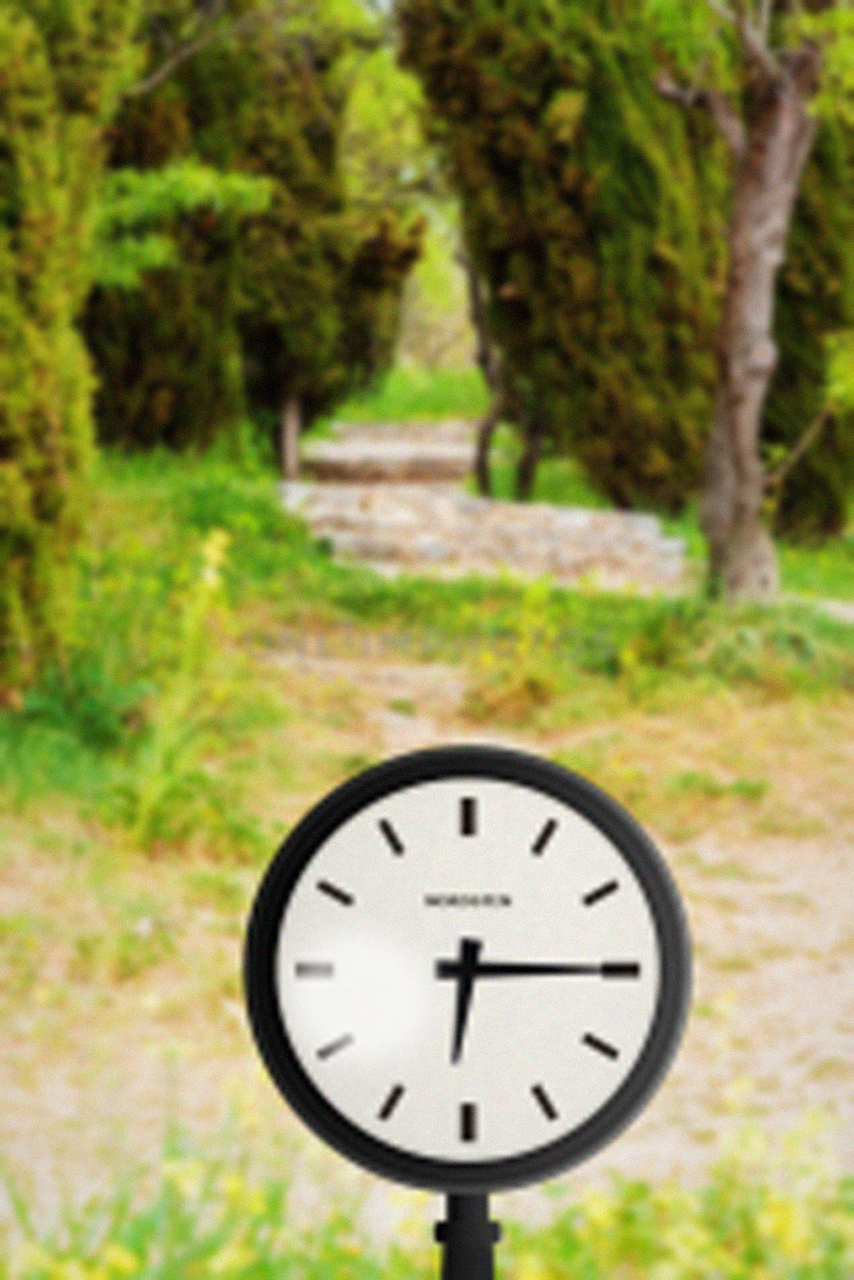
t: h=6 m=15
